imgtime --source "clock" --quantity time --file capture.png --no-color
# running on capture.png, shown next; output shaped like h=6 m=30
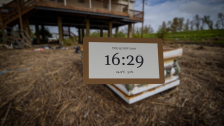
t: h=16 m=29
